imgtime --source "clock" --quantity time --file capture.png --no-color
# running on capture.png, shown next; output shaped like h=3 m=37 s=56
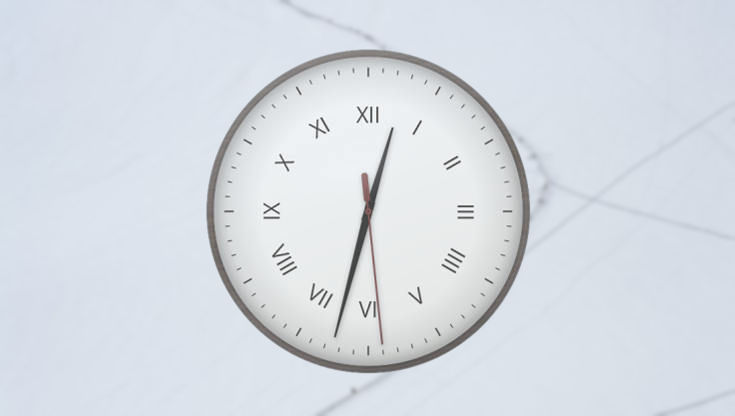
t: h=12 m=32 s=29
